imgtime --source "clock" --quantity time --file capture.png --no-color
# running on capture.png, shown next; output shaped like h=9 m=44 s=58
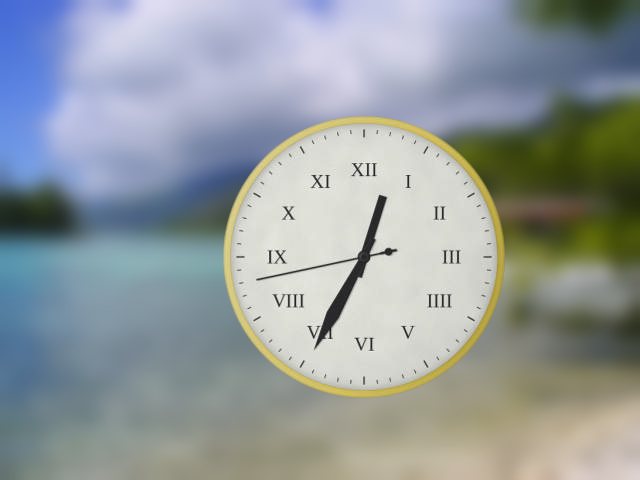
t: h=12 m=34 s=43
